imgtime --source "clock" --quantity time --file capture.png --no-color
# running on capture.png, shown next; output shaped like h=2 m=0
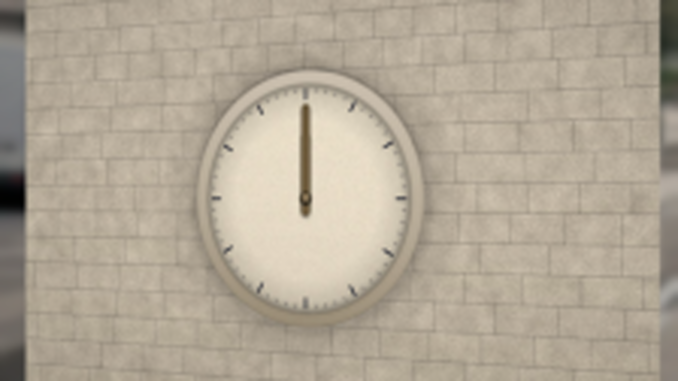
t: h=12 m=0
